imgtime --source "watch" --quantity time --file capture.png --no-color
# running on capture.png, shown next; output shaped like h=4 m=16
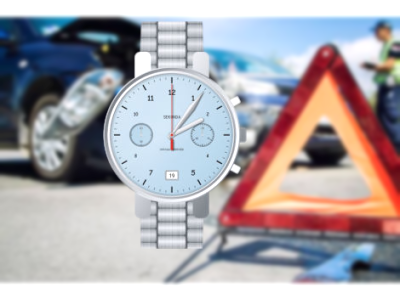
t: h=2 m=6
